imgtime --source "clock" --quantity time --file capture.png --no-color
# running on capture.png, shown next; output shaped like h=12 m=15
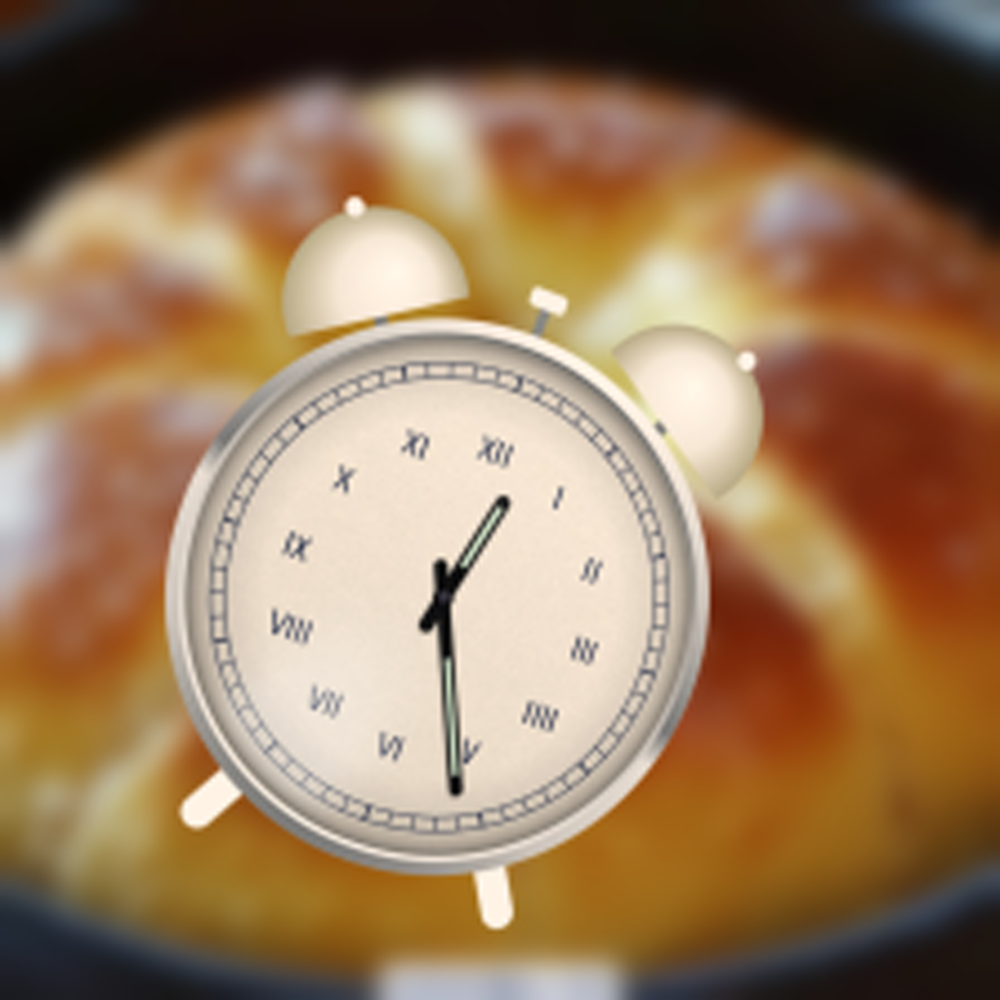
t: h=12 m=26
